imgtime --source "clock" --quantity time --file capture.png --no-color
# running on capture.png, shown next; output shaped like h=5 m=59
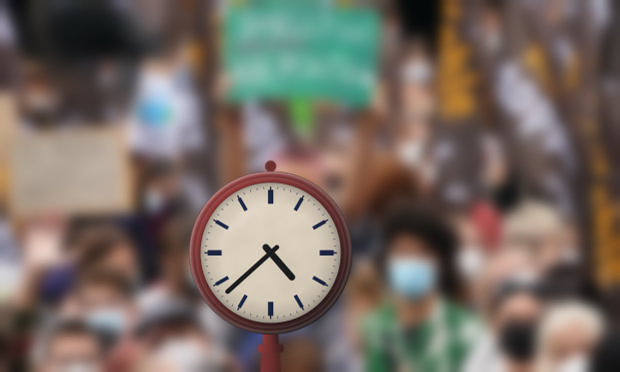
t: h=4 m=38
